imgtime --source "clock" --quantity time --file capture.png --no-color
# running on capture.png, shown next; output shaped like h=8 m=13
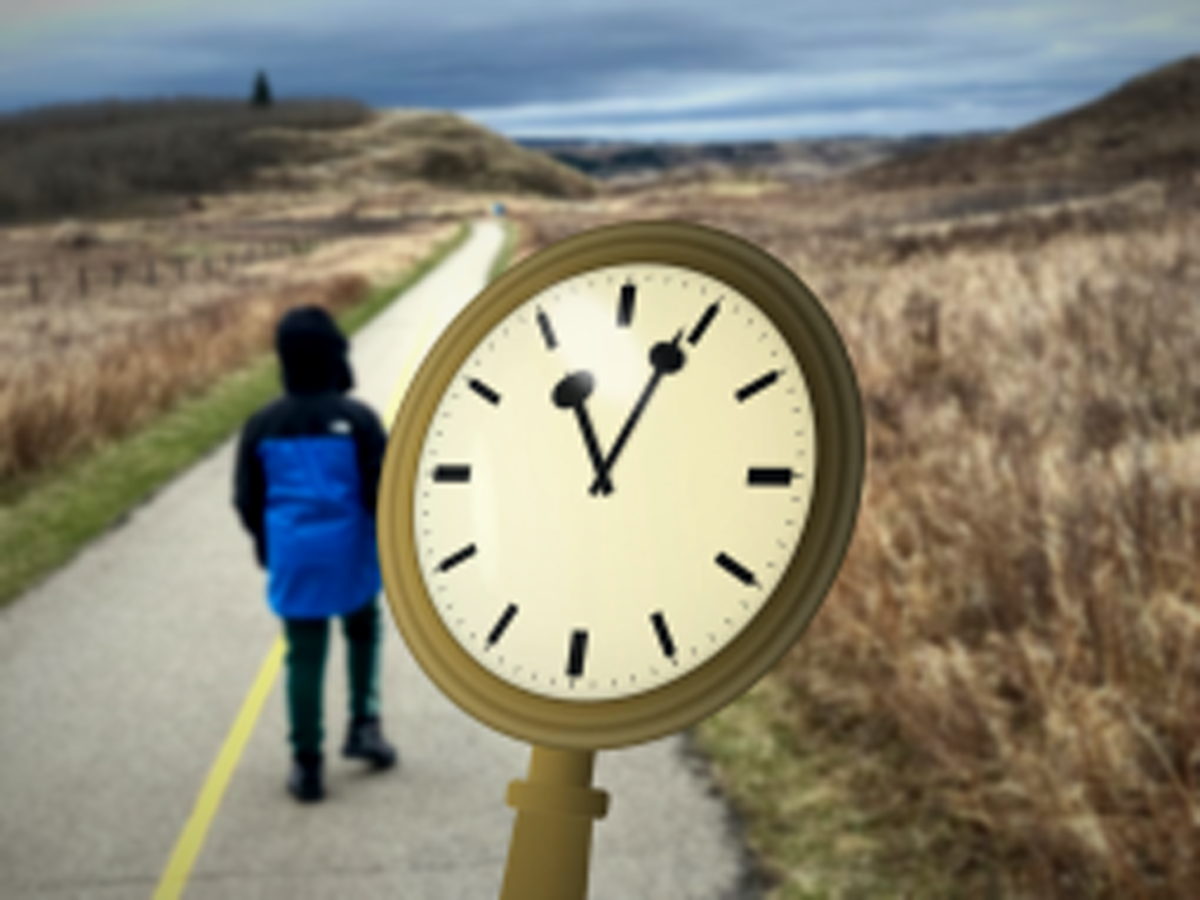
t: h=11 m=4
